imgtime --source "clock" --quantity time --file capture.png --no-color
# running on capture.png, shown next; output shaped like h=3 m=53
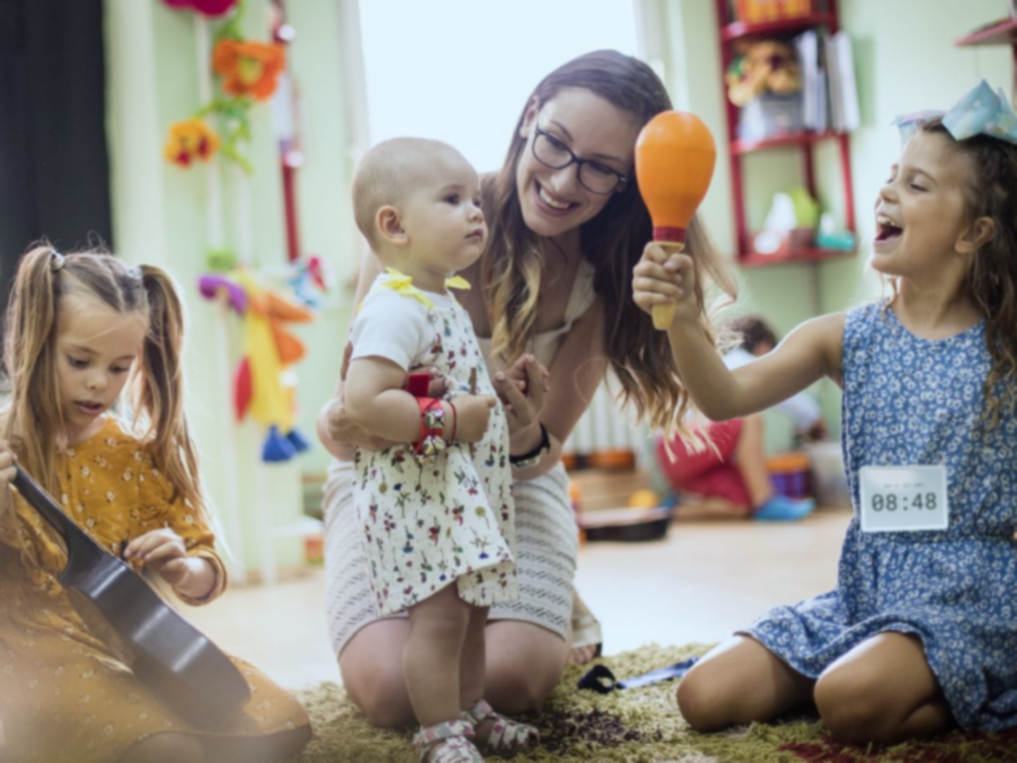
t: h=8 m=48
